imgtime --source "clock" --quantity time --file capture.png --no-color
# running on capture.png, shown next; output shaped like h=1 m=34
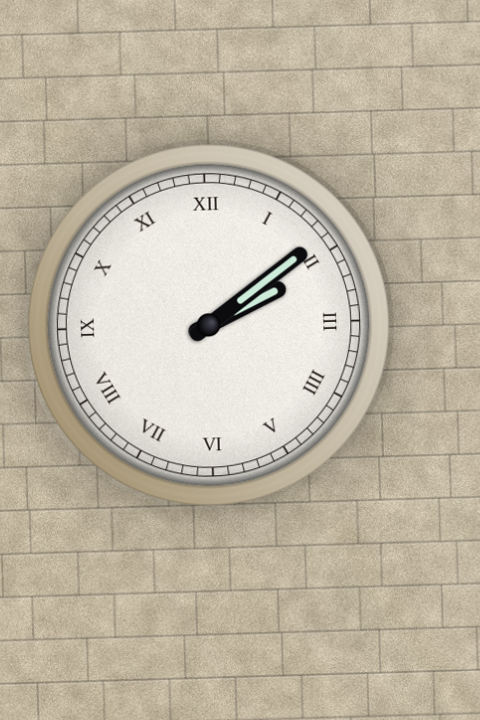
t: h=2 m=9
